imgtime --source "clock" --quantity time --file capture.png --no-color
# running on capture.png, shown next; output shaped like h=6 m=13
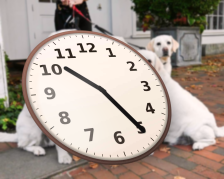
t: h=10 m=25
